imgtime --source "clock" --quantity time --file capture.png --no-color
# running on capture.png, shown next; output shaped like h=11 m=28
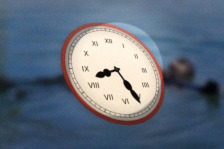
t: h=8 m=26
